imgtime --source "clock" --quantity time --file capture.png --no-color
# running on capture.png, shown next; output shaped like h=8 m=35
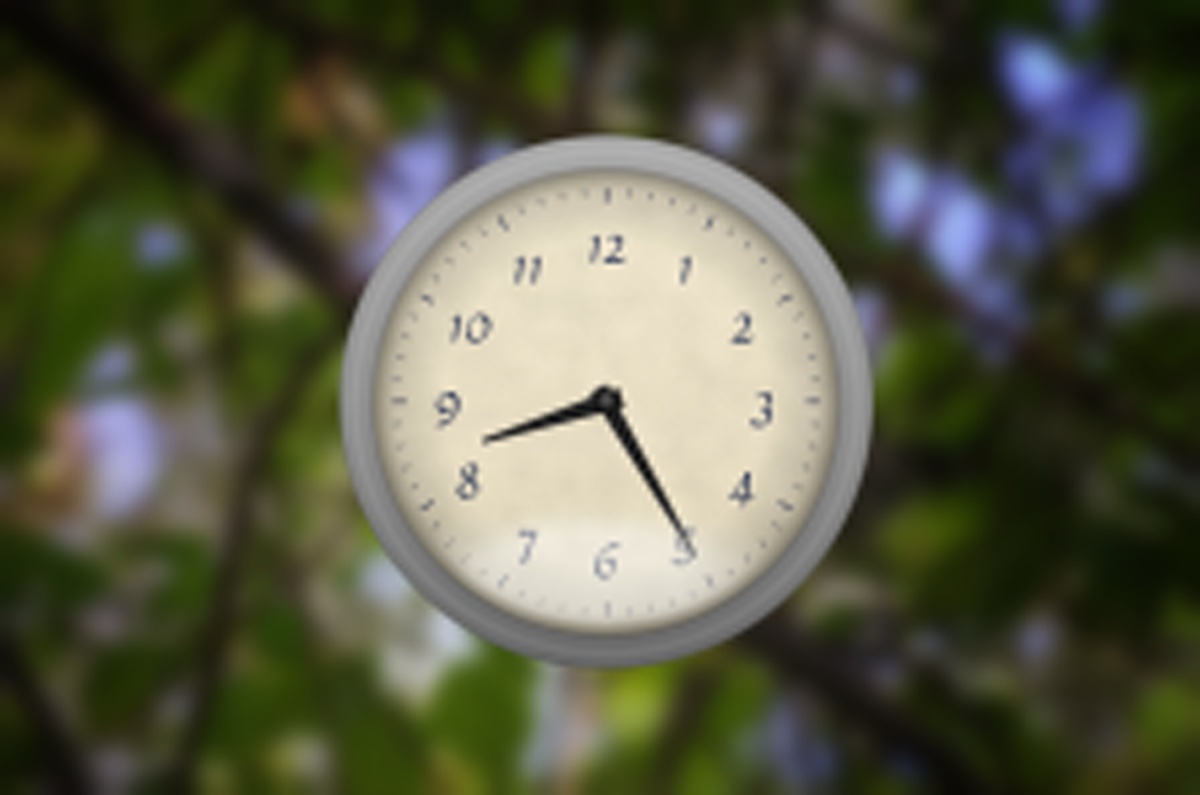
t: h=8 m=25
